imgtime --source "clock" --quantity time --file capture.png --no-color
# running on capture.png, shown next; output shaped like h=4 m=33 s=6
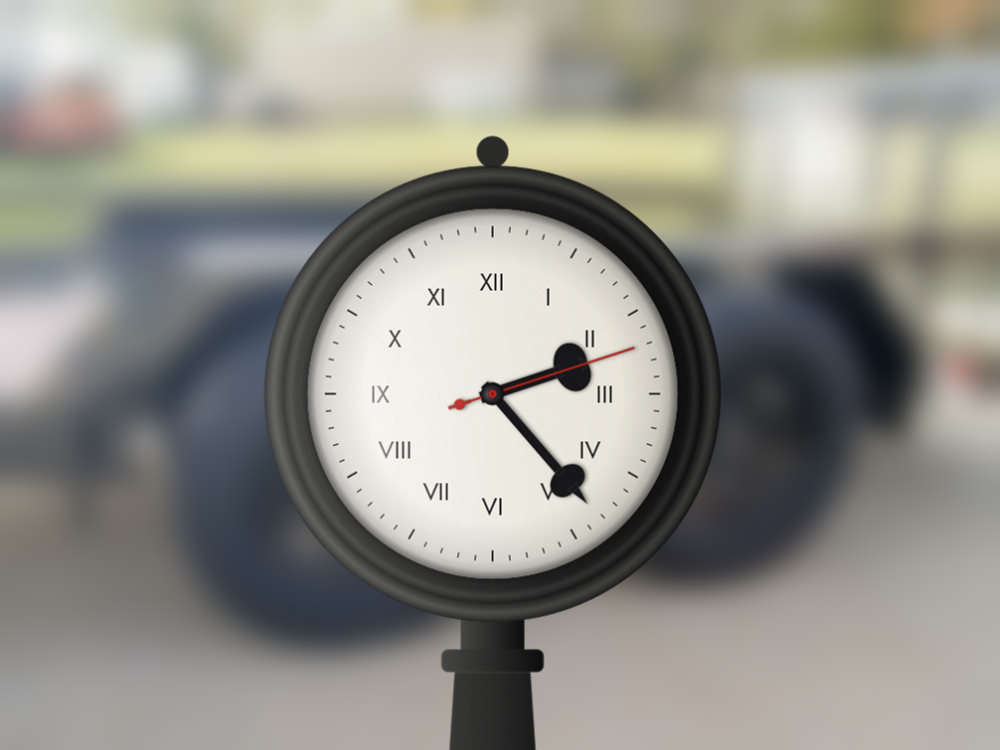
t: h=2 m=23 s=12
